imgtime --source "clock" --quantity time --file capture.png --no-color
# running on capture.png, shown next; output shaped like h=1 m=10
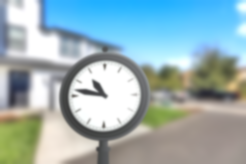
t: h=10 m=47
